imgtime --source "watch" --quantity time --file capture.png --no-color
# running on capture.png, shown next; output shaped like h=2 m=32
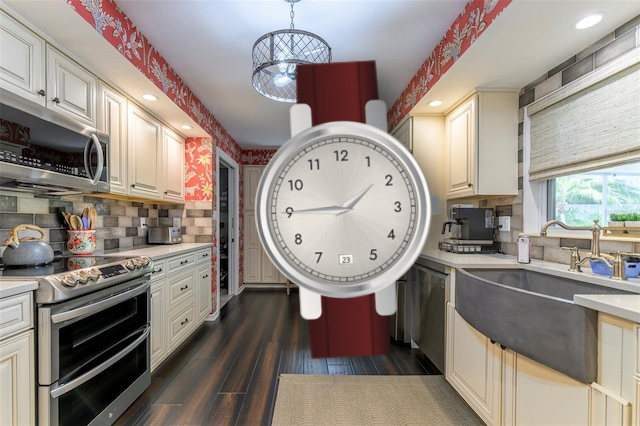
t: h=1 m=45
